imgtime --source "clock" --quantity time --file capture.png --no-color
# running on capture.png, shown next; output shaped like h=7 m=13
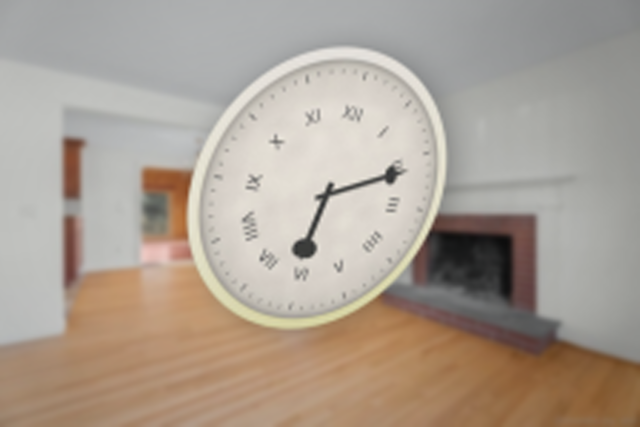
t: h=6 m=11
